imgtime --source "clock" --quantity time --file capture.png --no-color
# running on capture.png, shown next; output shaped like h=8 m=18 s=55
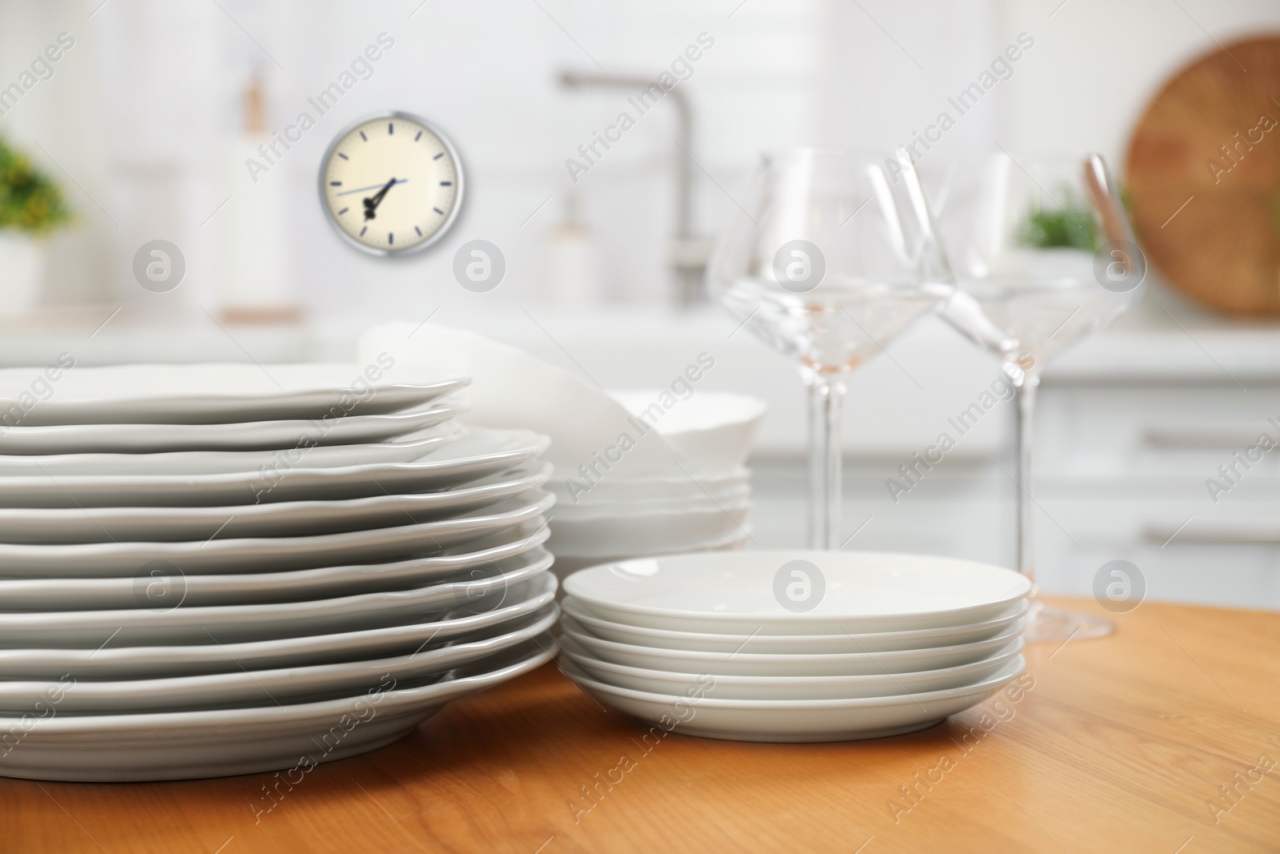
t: h=7 m=35 s=43
